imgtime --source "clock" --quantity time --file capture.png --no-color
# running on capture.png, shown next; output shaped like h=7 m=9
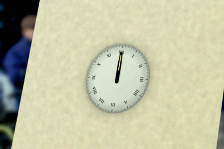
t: h=12 m=0
